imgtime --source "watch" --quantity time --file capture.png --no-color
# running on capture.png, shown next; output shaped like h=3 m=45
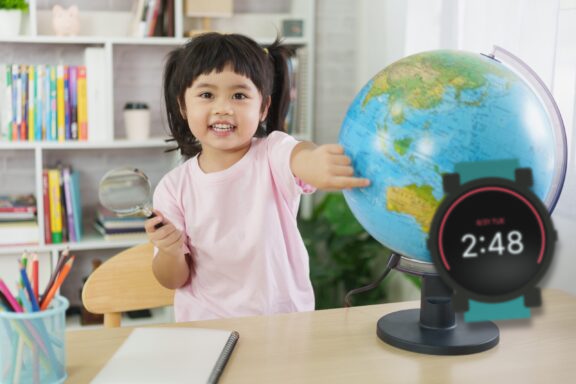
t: h=2 m=48
